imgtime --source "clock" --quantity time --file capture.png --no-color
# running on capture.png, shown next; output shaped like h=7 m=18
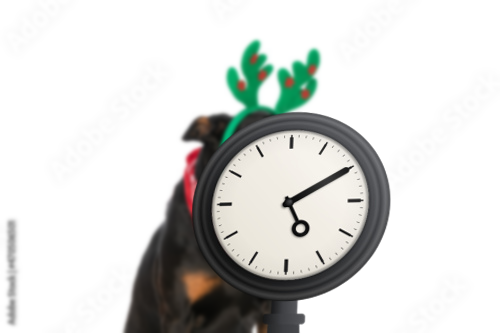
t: h=5 m=10
